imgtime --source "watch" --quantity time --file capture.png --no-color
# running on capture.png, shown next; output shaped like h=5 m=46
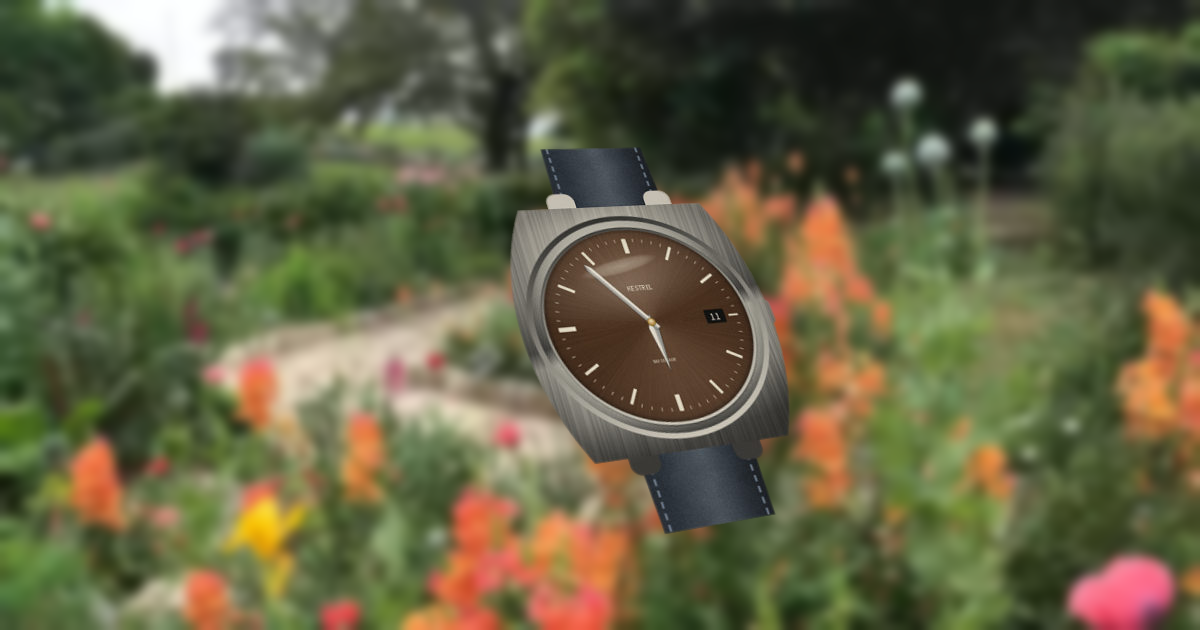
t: h=5 m=54
